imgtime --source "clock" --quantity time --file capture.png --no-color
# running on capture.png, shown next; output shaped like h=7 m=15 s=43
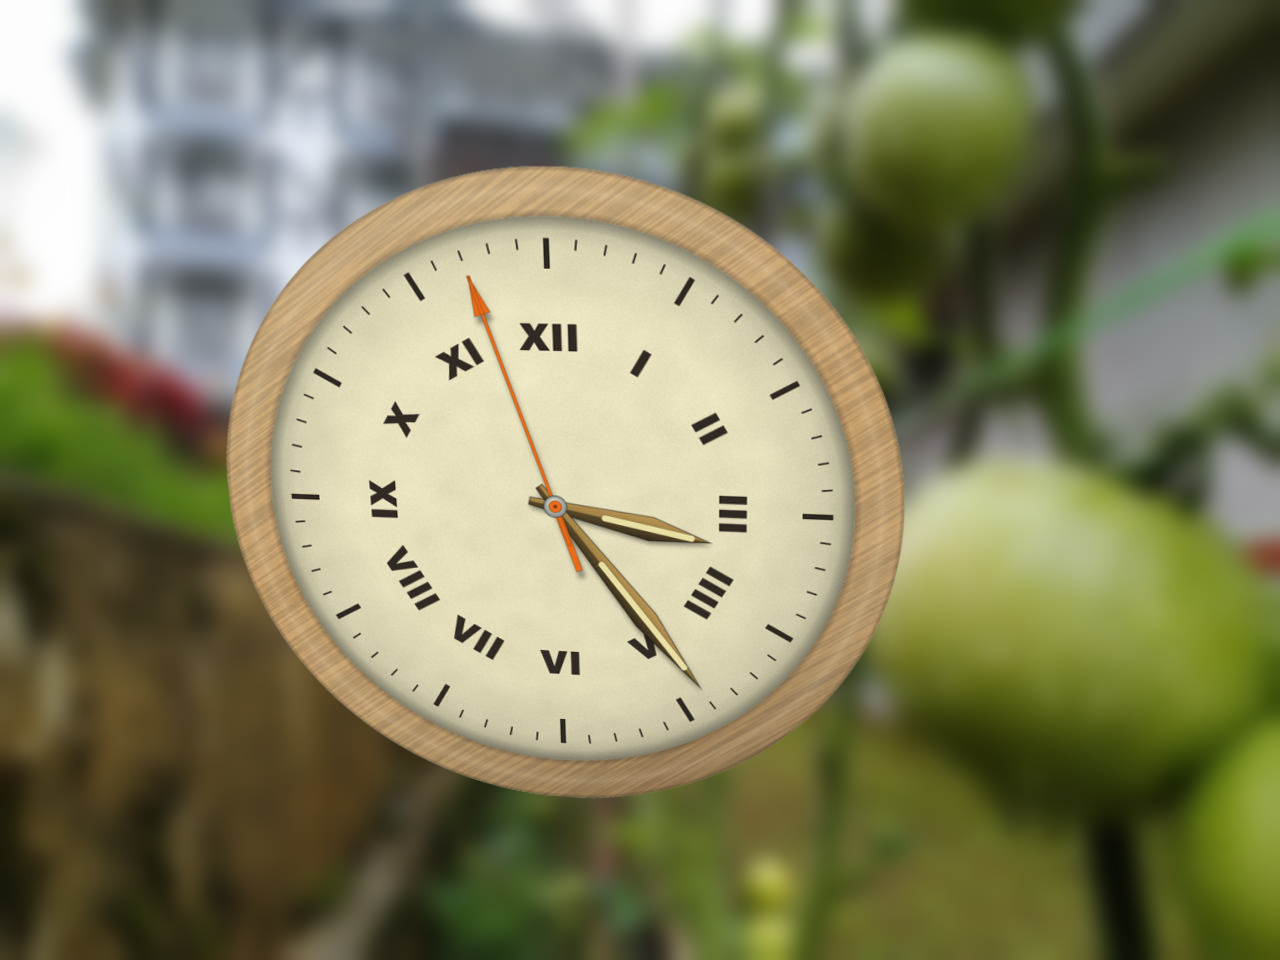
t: h=3 m=23 s=57
